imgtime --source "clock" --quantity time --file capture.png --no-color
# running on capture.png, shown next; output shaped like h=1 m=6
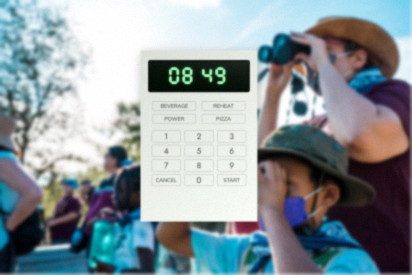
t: h=8 m=49
